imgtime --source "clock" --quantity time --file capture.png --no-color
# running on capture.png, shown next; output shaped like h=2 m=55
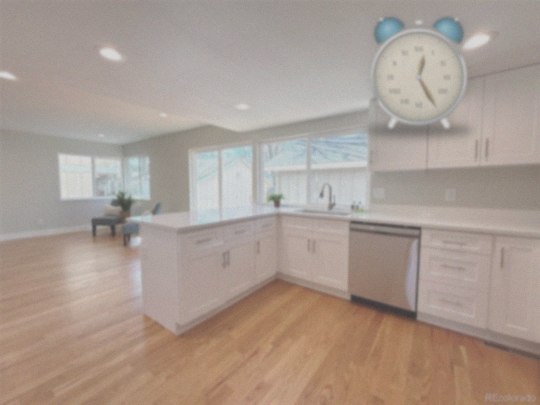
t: h=12 m=25
